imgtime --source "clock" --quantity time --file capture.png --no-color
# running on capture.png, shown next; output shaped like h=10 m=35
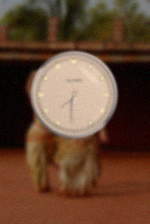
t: h=7 m=31
